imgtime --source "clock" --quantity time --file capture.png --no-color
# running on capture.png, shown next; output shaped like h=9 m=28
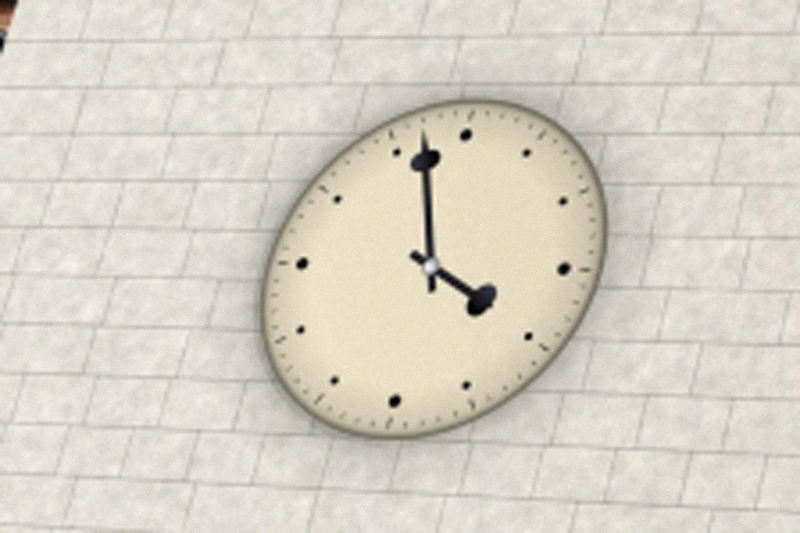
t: h=3 m=57
